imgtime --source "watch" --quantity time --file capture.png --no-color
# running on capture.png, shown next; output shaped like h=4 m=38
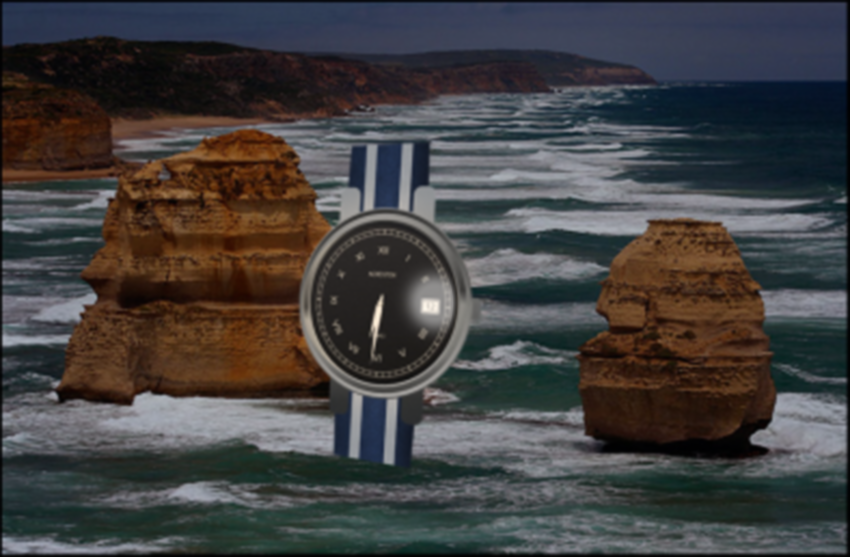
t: h=6 m=31
